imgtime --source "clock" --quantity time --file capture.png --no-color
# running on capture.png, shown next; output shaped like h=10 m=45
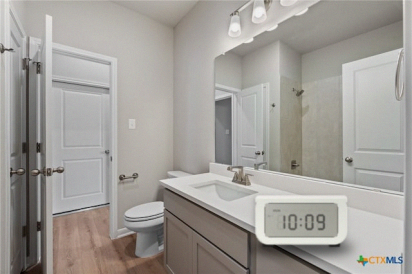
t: h=10 m=9
